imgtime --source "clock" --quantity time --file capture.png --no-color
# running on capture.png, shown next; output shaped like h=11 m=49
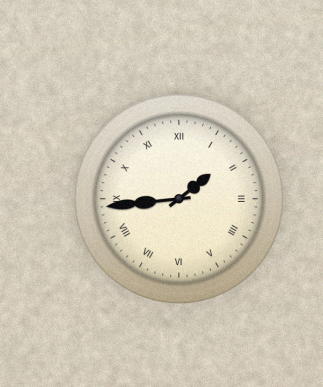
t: h=1 m=44
